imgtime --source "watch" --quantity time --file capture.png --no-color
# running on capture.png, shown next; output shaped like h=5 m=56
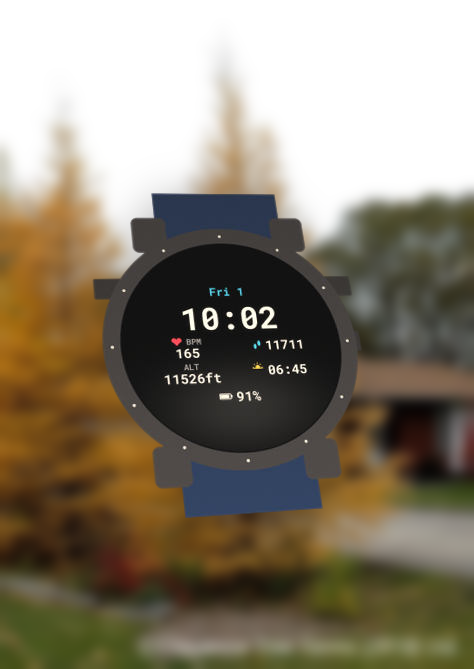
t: h=10 m=2
